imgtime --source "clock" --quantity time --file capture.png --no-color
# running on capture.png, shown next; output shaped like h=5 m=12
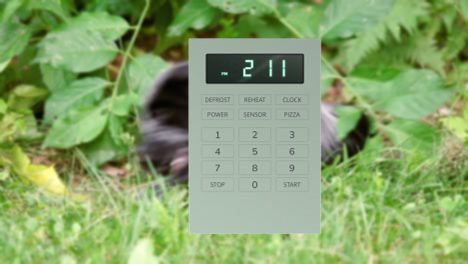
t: h=2 m=11
